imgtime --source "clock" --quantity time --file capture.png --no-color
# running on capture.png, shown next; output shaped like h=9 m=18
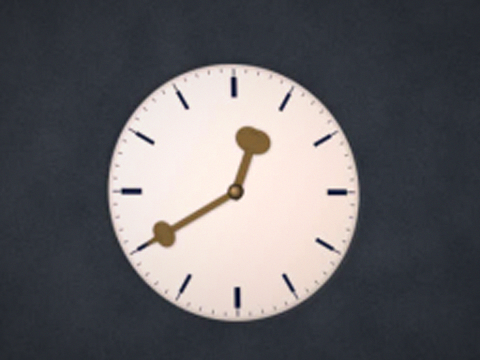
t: h=12 m=40
